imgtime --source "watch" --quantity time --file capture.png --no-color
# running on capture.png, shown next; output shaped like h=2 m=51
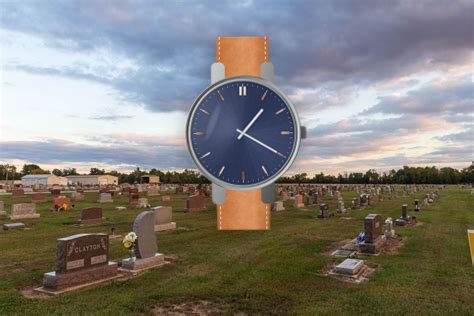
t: h=1 m=20
